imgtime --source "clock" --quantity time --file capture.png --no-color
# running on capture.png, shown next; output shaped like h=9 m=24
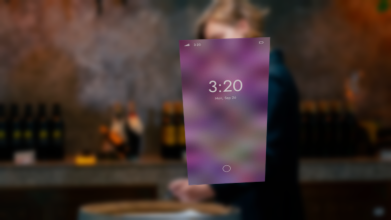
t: h=3 m=20
